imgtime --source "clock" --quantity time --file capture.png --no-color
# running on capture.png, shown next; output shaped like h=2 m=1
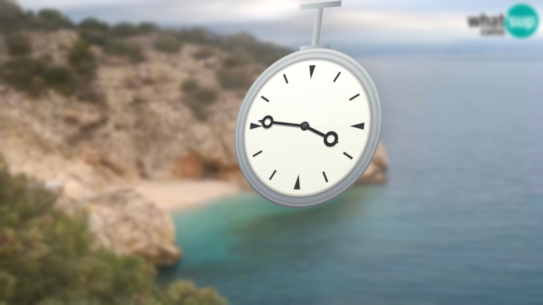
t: h=3 m=46
